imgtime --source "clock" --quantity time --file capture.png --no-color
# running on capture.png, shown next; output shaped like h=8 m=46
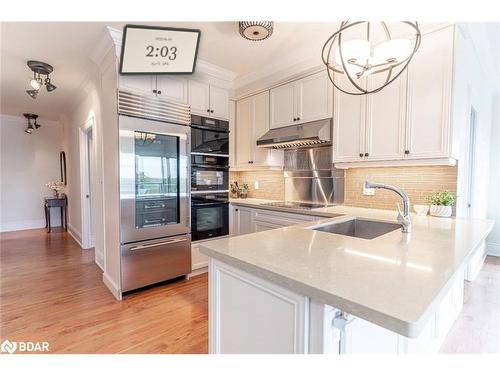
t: h=2 m=3
